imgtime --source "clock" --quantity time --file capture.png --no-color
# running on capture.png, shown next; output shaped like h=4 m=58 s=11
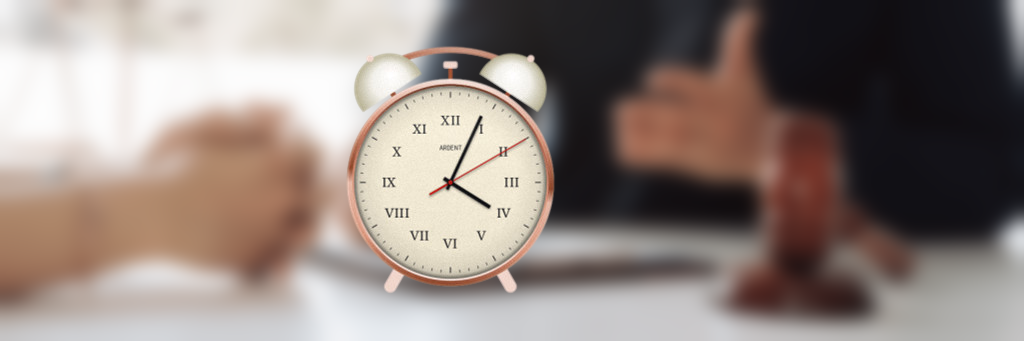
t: h=4 m=4 s=10
